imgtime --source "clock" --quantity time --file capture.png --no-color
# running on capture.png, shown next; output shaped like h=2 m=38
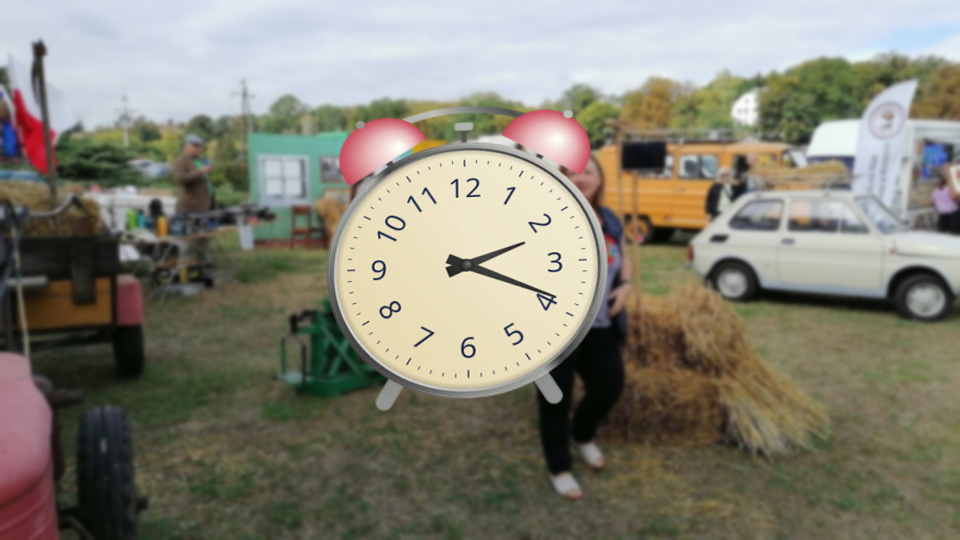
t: h=2 m=19
